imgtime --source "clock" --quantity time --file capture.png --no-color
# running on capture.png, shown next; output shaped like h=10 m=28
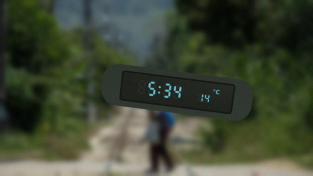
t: h=5 m=34
